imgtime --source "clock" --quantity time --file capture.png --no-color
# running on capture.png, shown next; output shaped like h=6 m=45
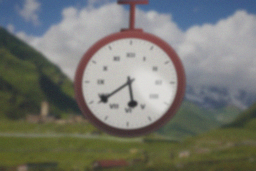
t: h=5 m=39
